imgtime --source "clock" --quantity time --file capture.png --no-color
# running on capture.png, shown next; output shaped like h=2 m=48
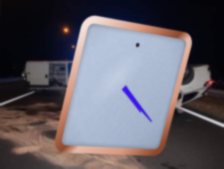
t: h=4 m=21
